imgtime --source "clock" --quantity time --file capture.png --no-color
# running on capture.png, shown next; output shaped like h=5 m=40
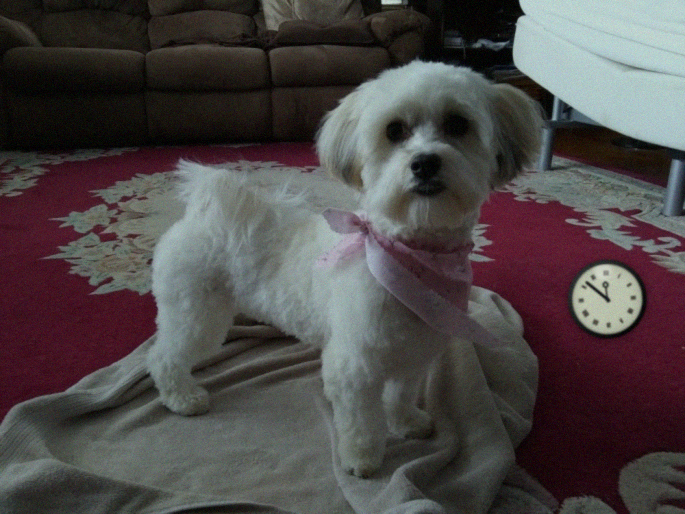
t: h=11 m=52
